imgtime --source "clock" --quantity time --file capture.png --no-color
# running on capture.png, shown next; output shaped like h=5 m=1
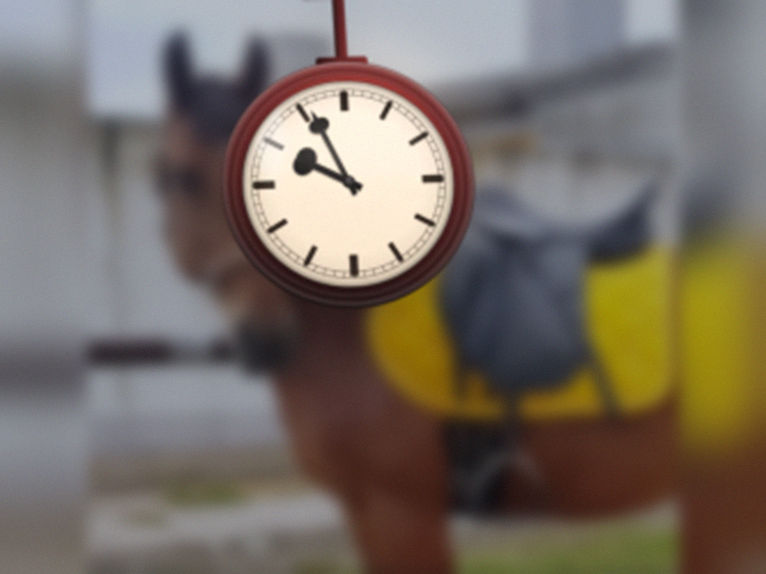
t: h=9 m=56
